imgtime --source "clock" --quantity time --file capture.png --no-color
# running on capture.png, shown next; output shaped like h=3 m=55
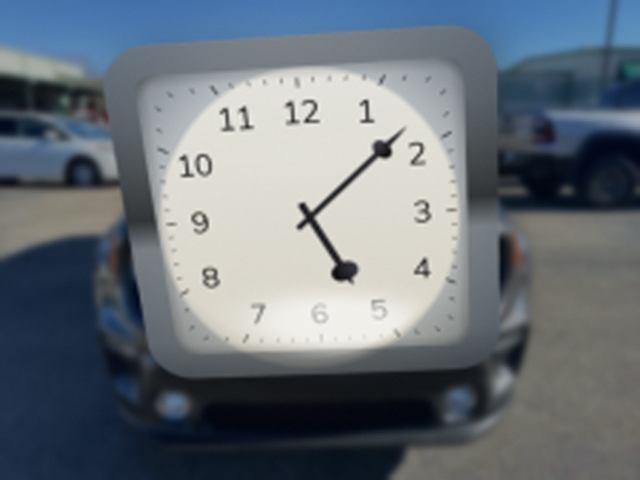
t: h=5 m=8
